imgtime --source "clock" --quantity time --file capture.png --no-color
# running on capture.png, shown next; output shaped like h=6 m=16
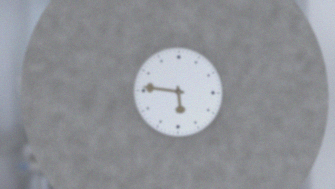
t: h=5 m=46
